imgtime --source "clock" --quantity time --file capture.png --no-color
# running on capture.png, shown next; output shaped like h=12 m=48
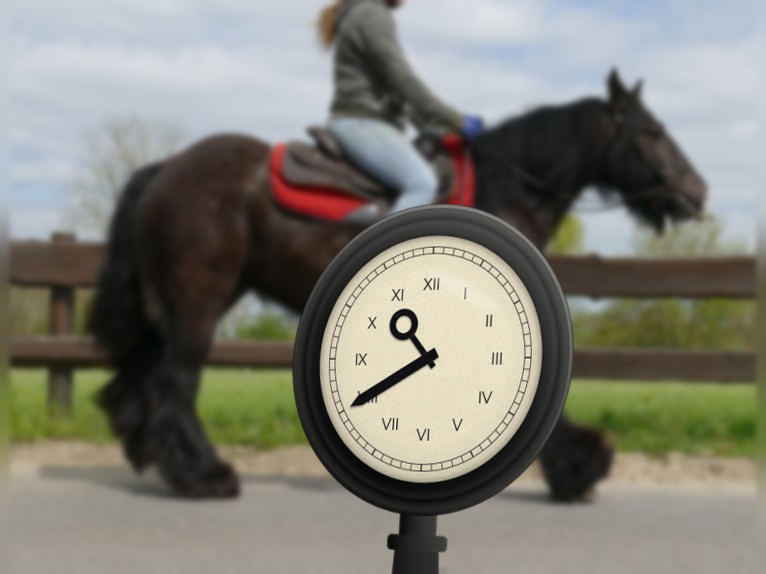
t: h=10 m=40
